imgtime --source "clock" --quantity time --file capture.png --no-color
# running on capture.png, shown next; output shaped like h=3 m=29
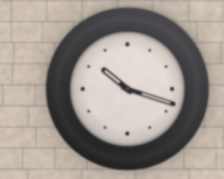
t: h=10 m=18
